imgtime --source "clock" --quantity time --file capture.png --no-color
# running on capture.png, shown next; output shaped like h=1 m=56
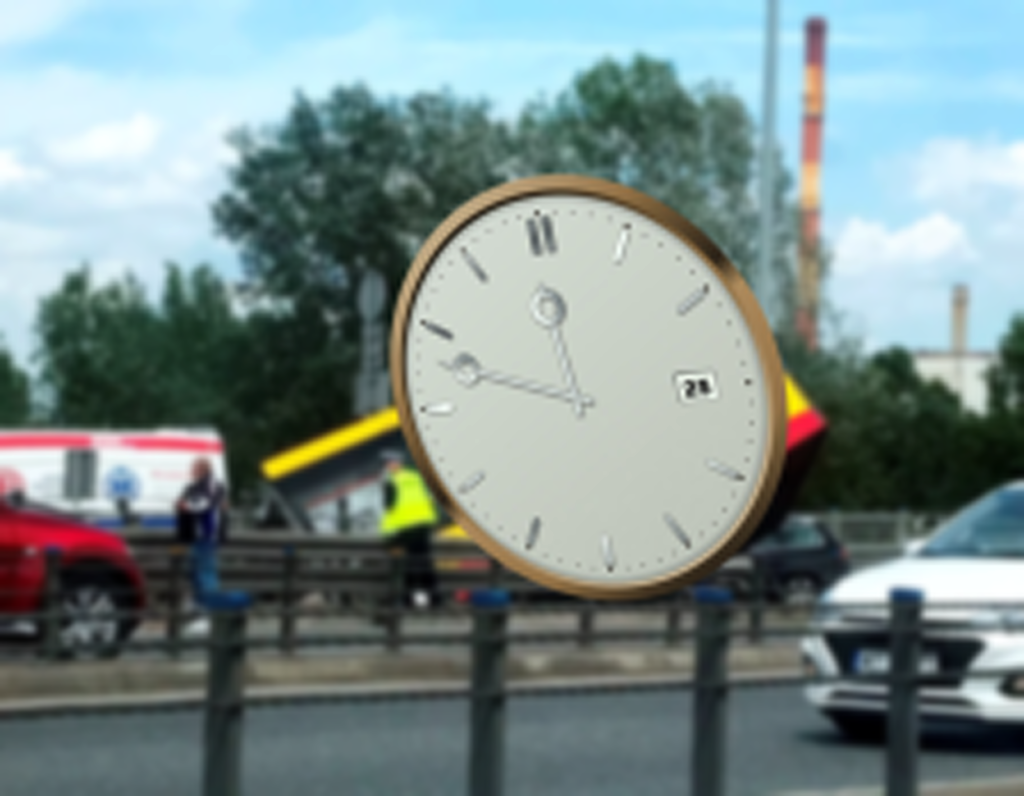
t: h=11 m=48
